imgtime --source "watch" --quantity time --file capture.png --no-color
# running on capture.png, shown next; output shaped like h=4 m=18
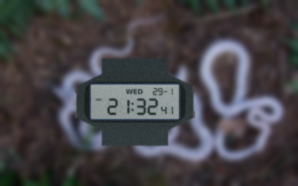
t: h=21 m=32
